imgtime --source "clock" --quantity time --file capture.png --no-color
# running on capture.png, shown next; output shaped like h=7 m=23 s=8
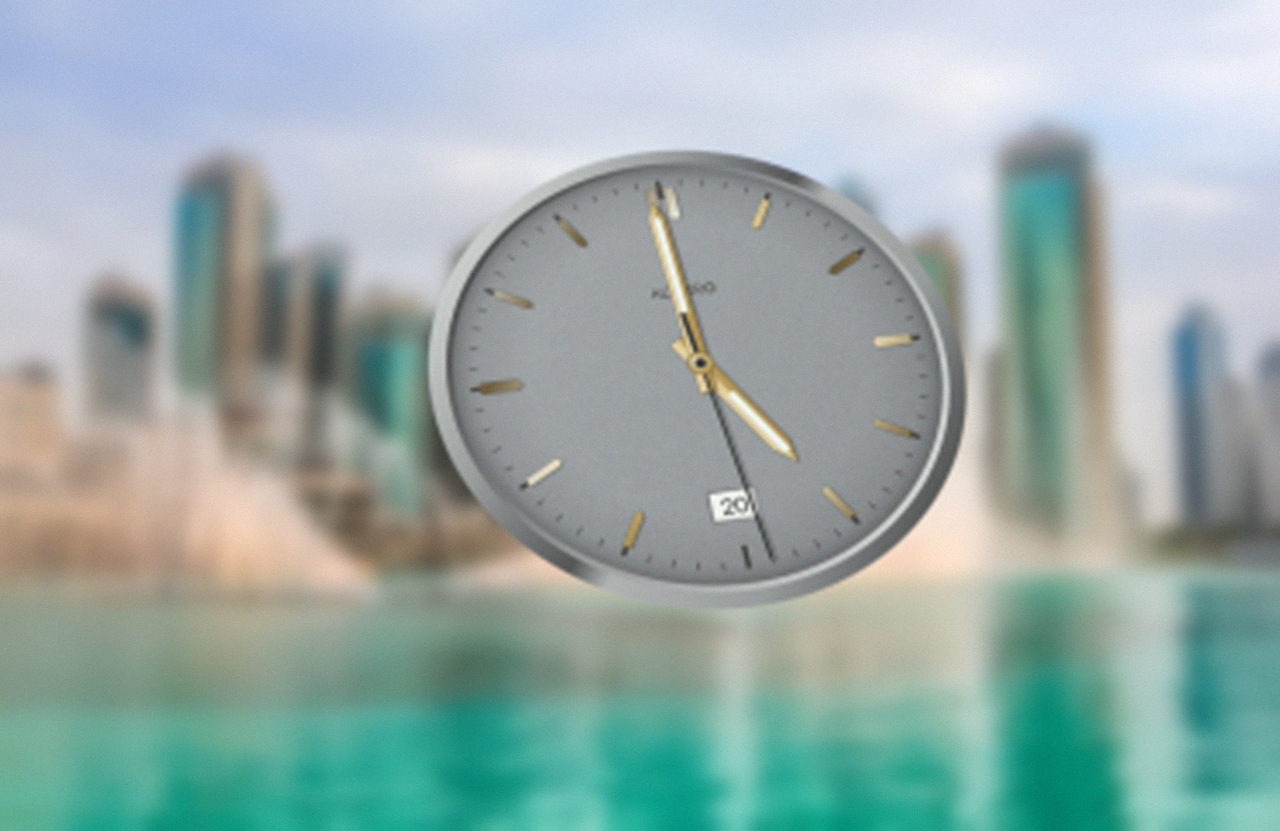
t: h=4 m=59 s=29
